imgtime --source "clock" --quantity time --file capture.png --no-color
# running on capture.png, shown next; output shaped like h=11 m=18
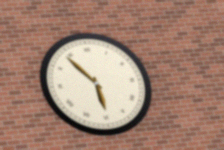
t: h=5 m=54
